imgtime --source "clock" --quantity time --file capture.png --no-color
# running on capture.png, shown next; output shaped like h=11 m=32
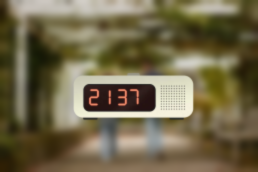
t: h=21 m=37
